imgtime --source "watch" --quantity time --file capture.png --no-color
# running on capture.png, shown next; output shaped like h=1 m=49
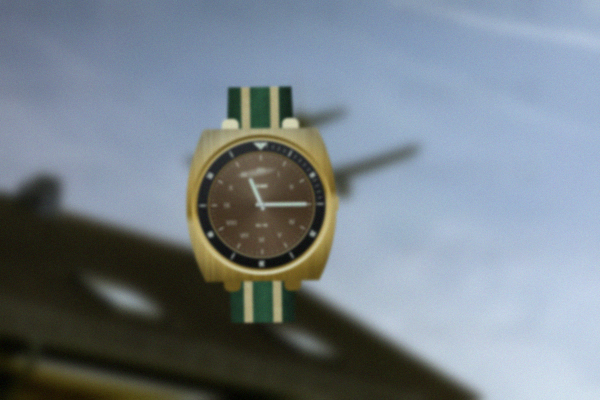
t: h=11 m=15
